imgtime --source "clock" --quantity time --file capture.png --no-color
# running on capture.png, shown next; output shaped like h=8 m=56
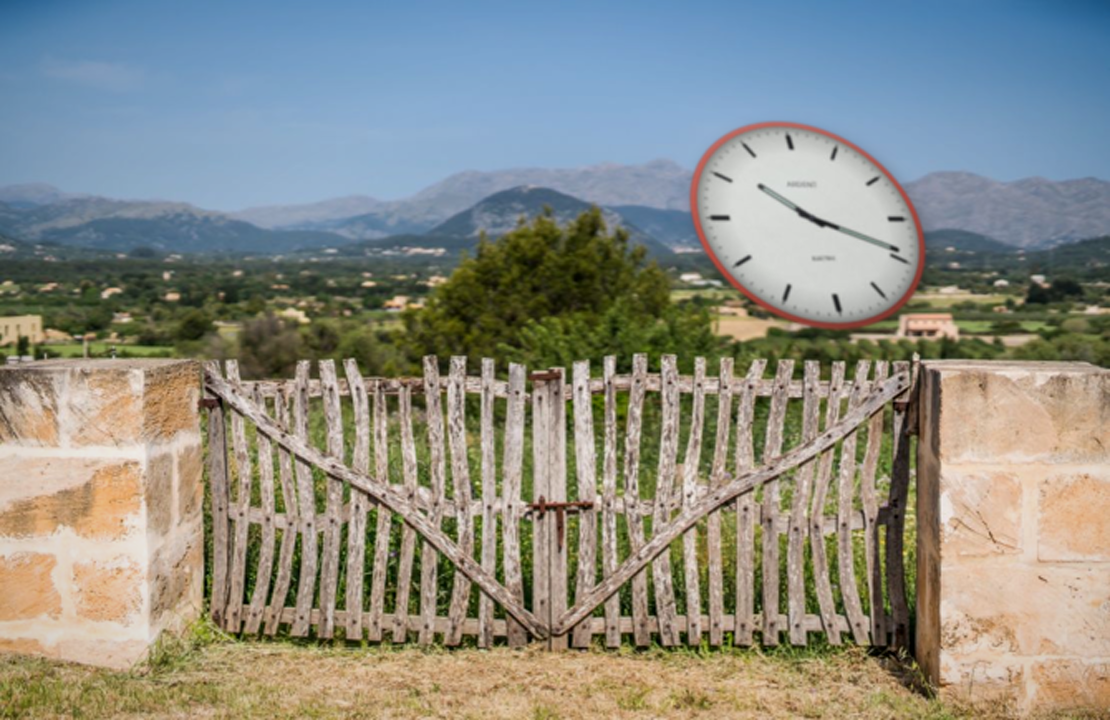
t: h=10 m=19
